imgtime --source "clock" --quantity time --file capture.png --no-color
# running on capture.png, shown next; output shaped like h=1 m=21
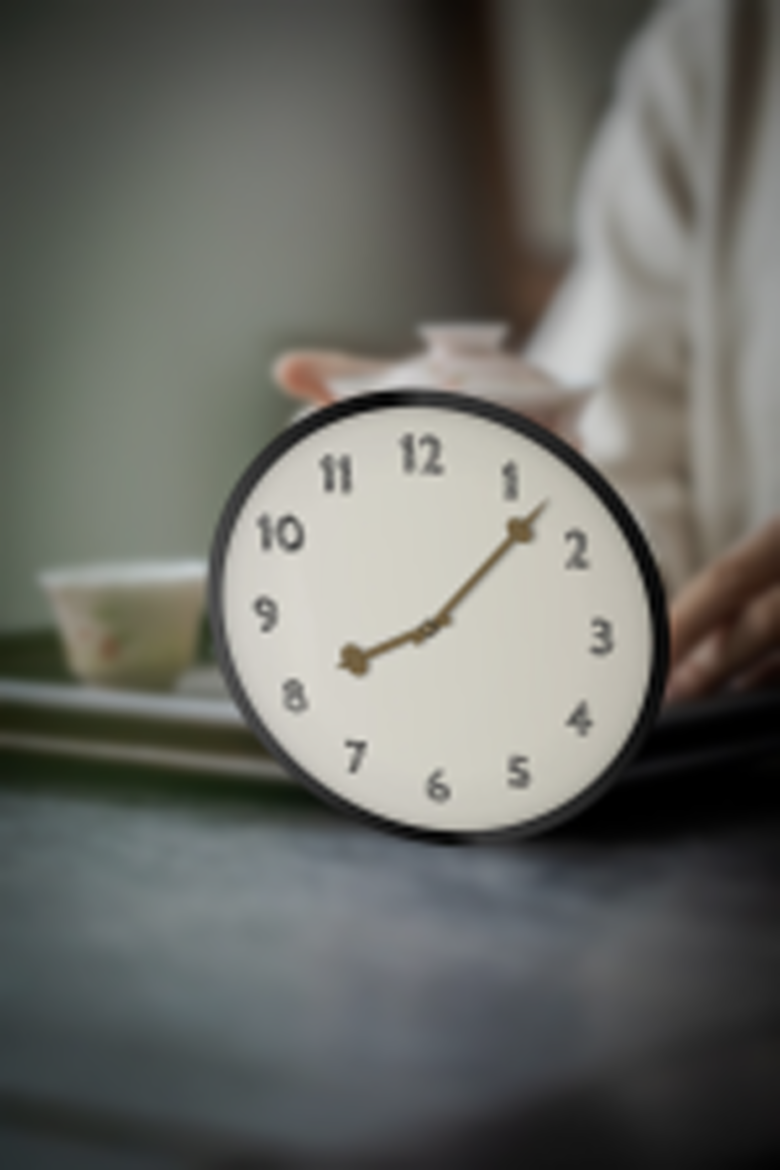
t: h=8 m=7
